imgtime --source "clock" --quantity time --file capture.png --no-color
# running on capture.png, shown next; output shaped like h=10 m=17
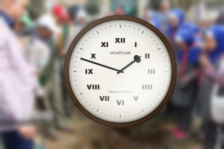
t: h=1 m=48
